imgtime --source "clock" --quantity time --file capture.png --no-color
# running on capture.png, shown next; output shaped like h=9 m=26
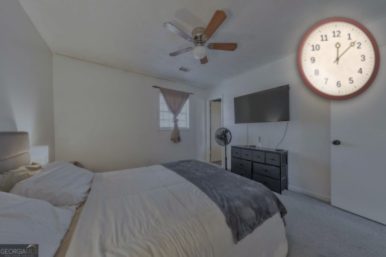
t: h=12 m=8
